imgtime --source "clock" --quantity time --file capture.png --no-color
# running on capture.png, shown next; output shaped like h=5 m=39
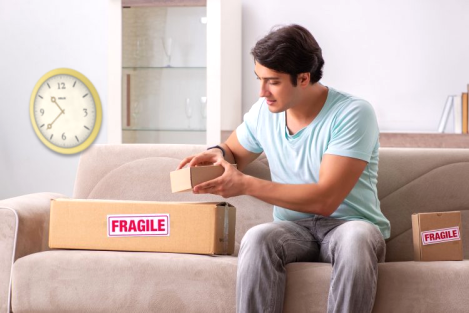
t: h=10 m=38
